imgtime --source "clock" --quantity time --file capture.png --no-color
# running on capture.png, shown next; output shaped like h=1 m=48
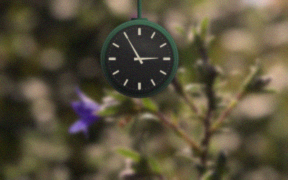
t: h=2 m=55
